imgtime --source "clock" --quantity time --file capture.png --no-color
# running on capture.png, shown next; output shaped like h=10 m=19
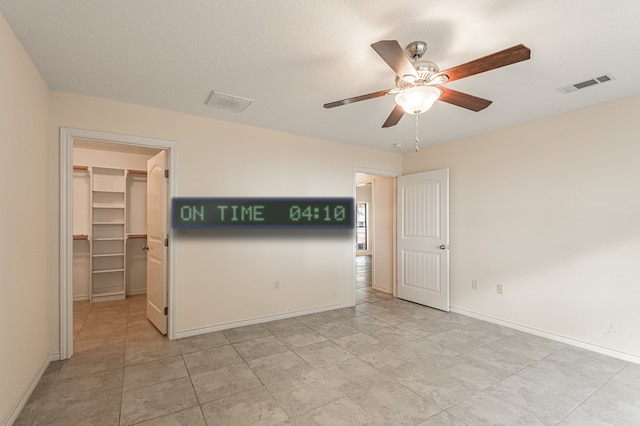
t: h=4 m=10
